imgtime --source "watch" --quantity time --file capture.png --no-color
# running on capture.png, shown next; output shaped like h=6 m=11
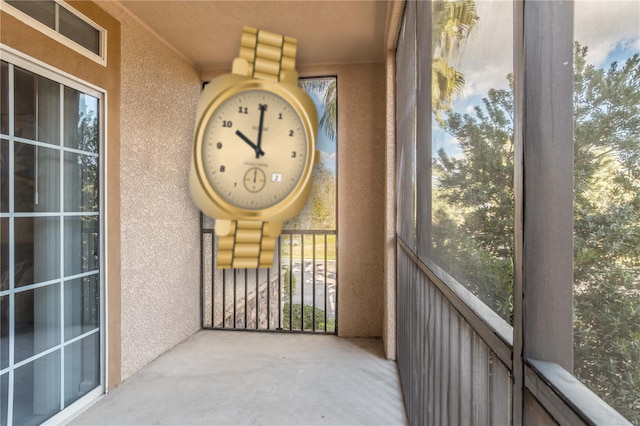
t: h=10 m=0
